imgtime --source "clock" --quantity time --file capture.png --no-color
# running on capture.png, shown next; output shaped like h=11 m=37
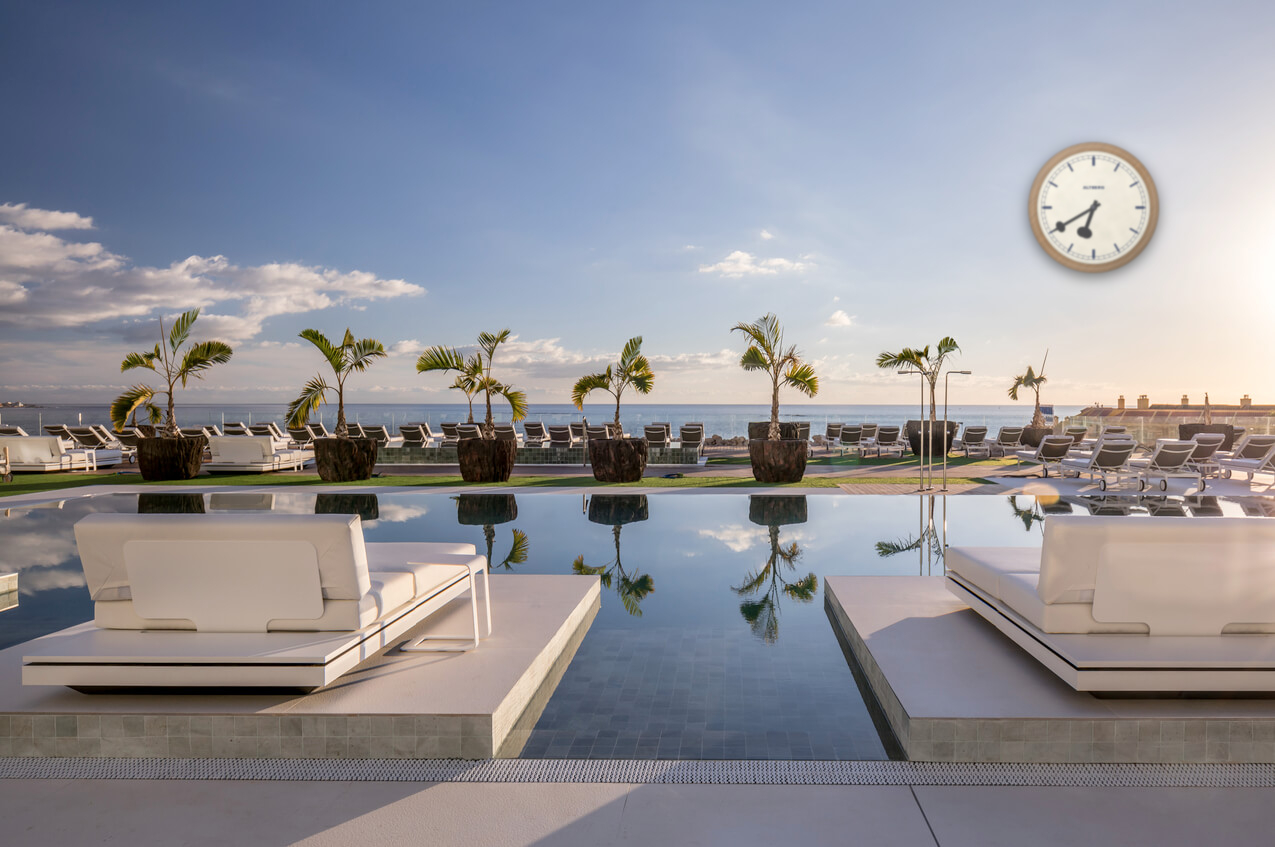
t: h=6 m=40
